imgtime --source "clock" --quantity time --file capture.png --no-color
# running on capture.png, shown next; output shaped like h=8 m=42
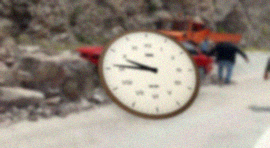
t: h=9 m=46
